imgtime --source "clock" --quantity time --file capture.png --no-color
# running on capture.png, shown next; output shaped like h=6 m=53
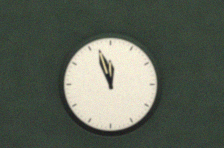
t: h=11 m=57
